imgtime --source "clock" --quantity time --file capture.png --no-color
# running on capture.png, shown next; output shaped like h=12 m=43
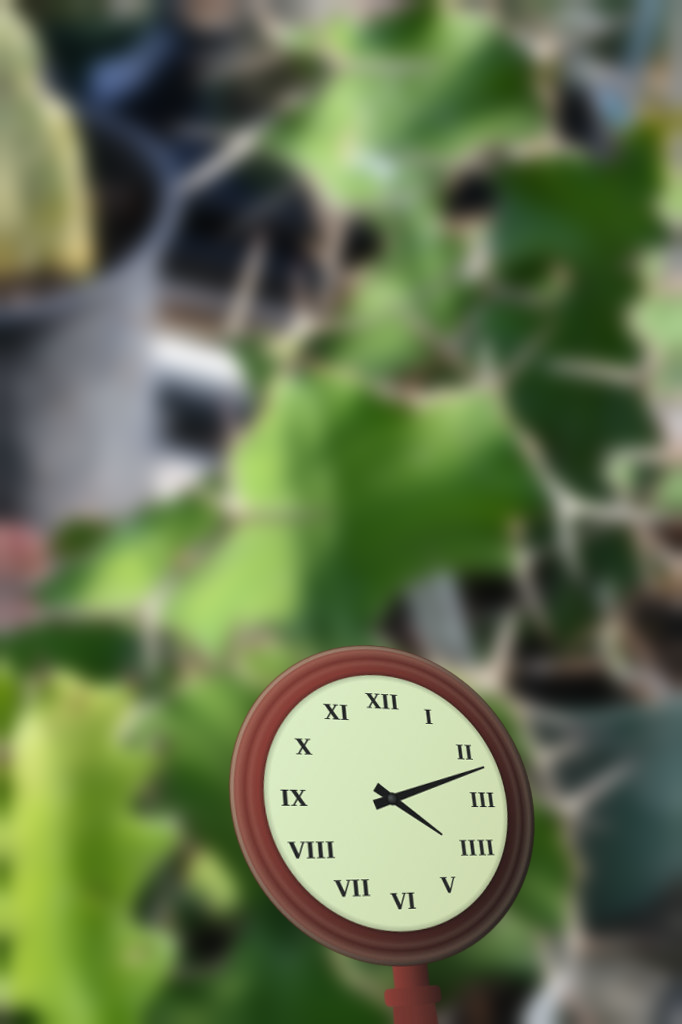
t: h=4 m=12
